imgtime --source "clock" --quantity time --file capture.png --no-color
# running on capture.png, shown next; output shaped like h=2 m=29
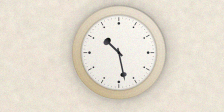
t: h=10 m=28
